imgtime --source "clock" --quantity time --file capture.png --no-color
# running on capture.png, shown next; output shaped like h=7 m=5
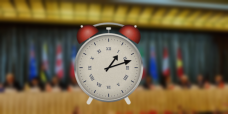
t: h=1 m=12
